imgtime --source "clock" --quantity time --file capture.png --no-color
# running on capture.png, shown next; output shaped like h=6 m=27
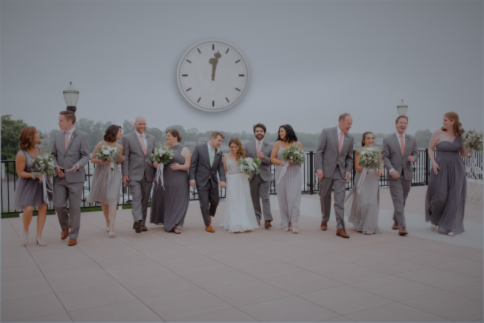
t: h=12 m=2
